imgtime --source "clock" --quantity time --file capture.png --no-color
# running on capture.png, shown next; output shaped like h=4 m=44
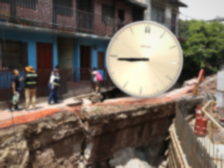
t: h=8 m=44
